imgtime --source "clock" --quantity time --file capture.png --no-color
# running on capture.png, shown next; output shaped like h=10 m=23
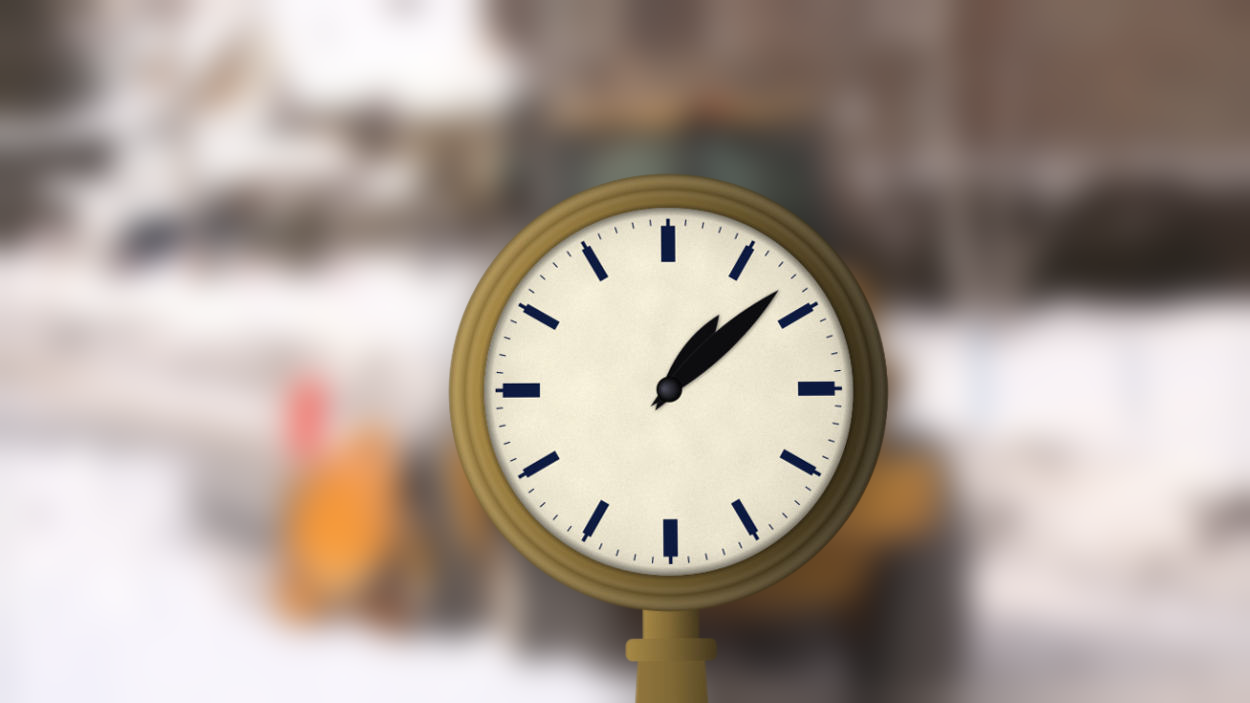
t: h=1 m=8
